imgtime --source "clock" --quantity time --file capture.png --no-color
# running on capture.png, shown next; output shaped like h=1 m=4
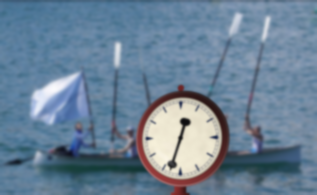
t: h=12 m=33
